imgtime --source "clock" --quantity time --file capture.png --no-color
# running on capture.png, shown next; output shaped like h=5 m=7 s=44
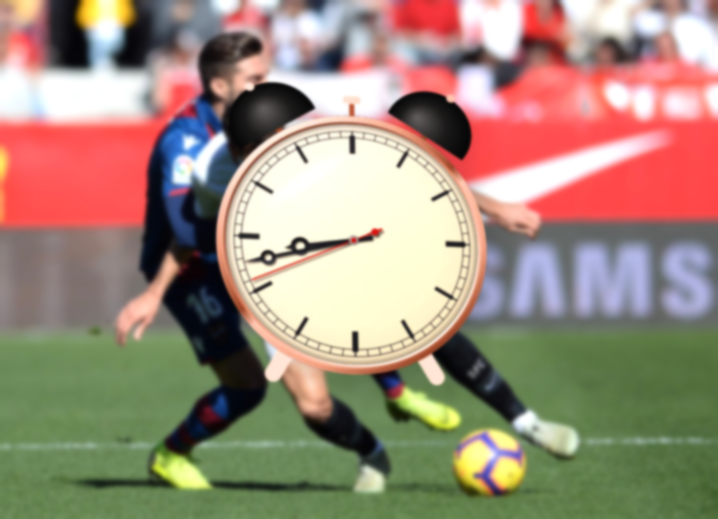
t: h=8 m=42 s=41
